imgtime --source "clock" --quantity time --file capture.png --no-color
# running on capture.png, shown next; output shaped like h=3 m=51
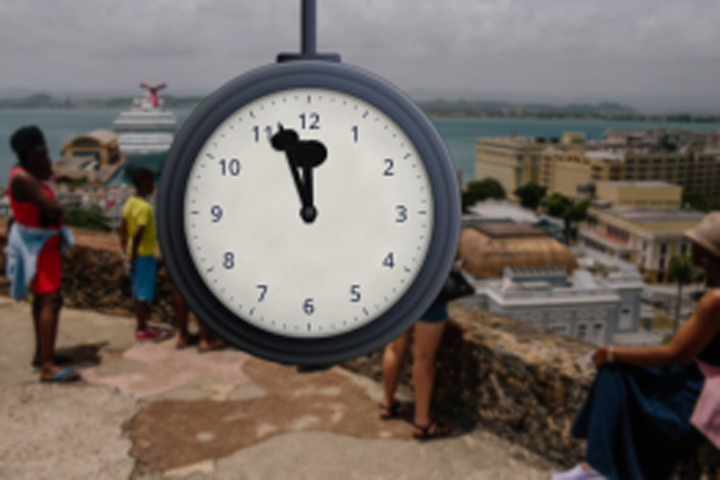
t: h=11 m=57
